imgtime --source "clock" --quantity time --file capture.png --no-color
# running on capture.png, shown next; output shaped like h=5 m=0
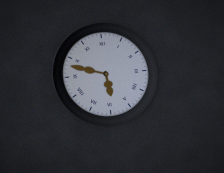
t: h=5 m=48
